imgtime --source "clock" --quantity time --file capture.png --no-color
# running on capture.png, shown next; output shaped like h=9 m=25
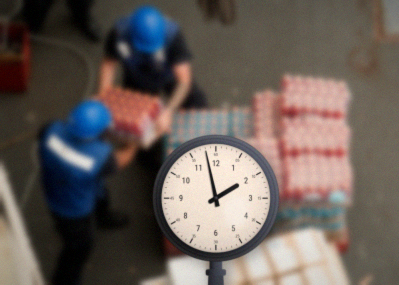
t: h=1 m=58
